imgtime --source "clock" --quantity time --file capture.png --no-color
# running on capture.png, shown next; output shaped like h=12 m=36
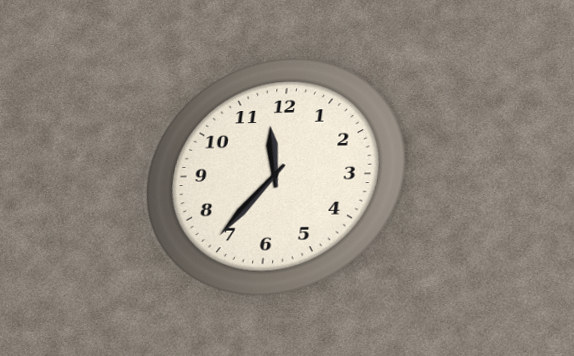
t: h=11 m=36
